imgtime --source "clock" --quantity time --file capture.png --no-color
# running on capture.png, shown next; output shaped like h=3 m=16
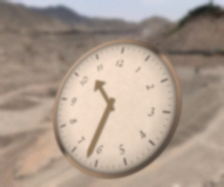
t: h=10 m=32
